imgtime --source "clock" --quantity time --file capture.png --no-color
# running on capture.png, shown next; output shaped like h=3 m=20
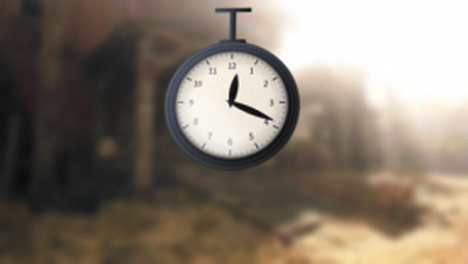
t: h=12 m=19
